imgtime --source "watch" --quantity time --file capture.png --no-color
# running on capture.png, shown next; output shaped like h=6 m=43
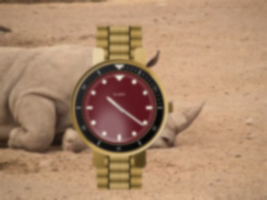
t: h=10 m=21
